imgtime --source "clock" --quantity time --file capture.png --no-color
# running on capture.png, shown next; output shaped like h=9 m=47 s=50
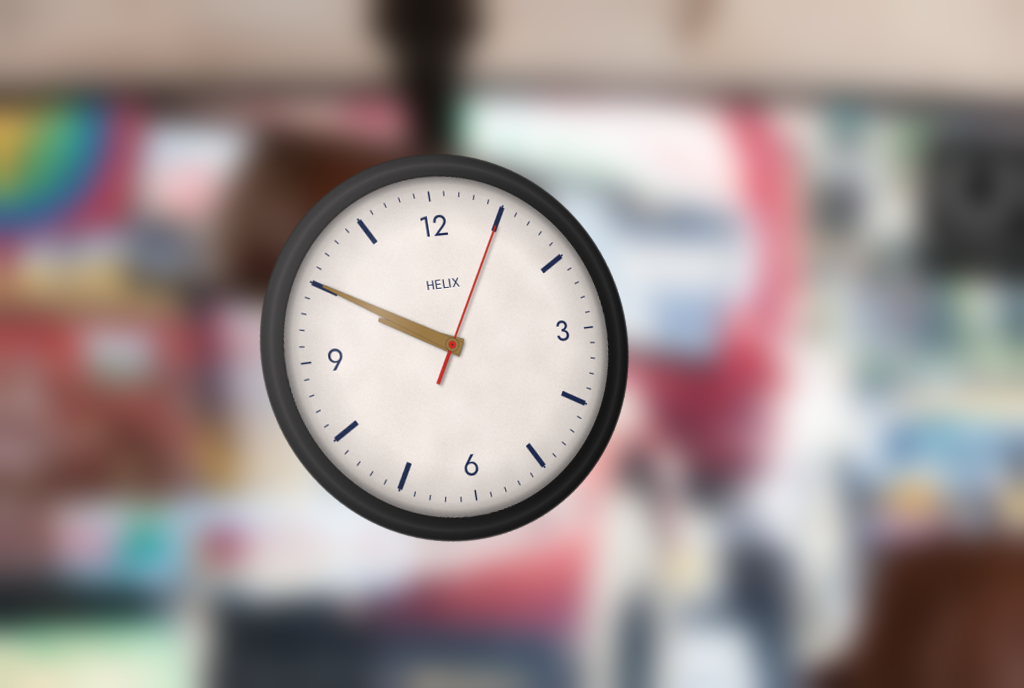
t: h=9 m=50 s=5
